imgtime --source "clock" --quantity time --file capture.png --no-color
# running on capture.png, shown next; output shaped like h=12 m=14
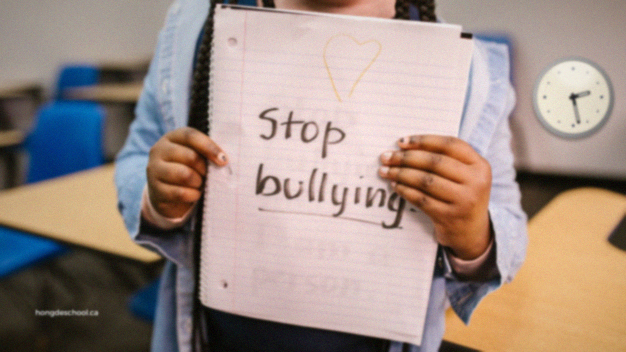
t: h=2 m=28
